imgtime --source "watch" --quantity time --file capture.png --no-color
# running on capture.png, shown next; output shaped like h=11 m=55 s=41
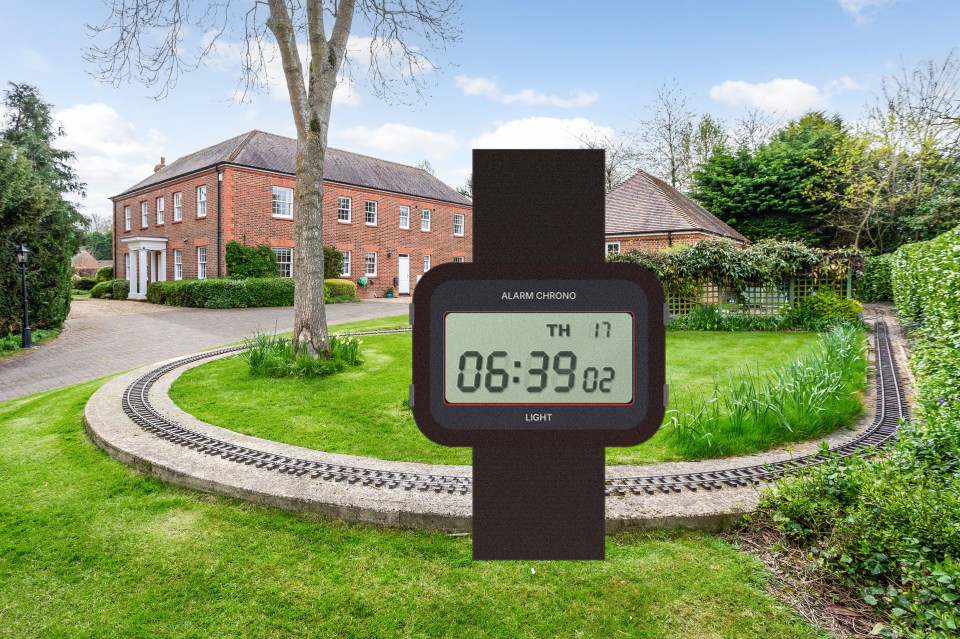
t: h=6 m=39 s=2
